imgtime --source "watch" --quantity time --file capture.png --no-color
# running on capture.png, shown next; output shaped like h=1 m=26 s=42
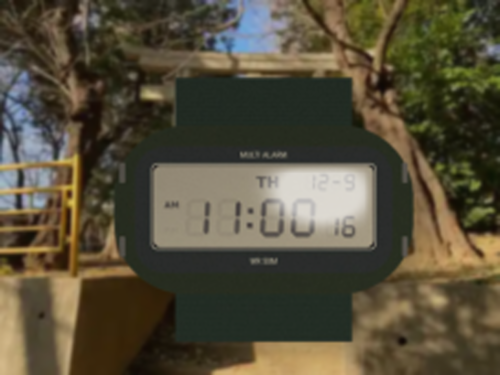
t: h=11 m=0 s=16
